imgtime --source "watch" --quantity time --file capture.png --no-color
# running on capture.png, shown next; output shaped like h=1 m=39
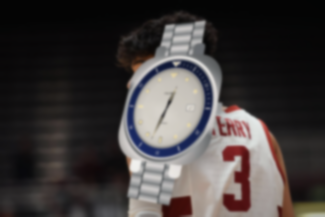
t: h=12 m=33
